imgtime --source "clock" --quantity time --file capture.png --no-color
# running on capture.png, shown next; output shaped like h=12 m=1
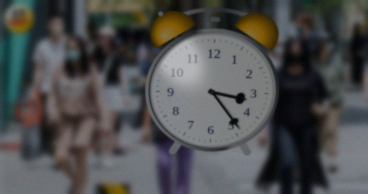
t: h=3 m=24
